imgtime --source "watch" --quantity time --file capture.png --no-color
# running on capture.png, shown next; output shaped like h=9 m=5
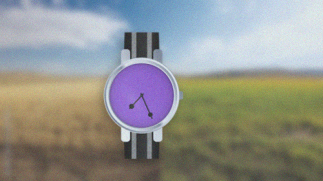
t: h=7 m=26
